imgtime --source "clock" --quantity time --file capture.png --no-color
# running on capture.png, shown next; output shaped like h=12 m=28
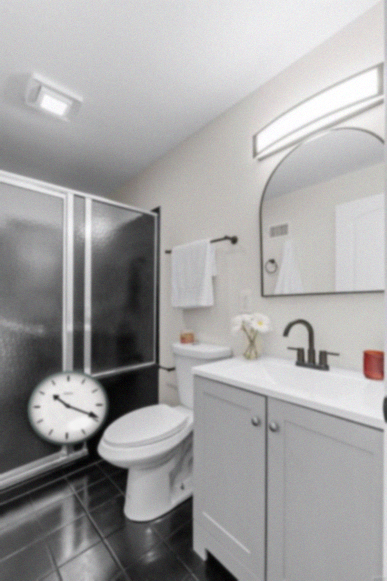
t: h=10 m=19
